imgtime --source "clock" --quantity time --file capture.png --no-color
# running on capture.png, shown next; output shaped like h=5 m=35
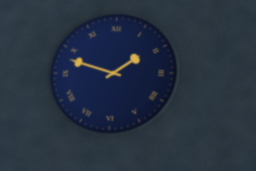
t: h=1 m=48
